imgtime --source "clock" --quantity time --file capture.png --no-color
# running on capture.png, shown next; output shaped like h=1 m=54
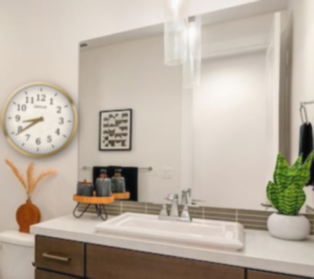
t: h=8 m=39
